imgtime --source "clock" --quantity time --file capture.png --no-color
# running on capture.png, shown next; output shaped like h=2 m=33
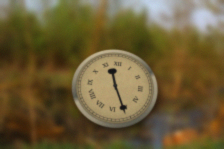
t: h=11 m=26
